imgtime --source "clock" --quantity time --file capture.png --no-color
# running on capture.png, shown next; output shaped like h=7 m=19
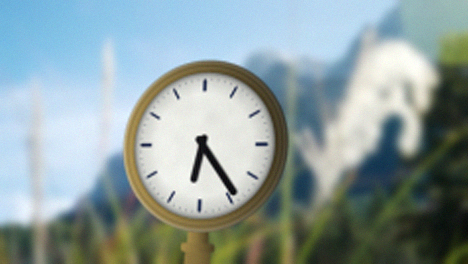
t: h=6 m=24
